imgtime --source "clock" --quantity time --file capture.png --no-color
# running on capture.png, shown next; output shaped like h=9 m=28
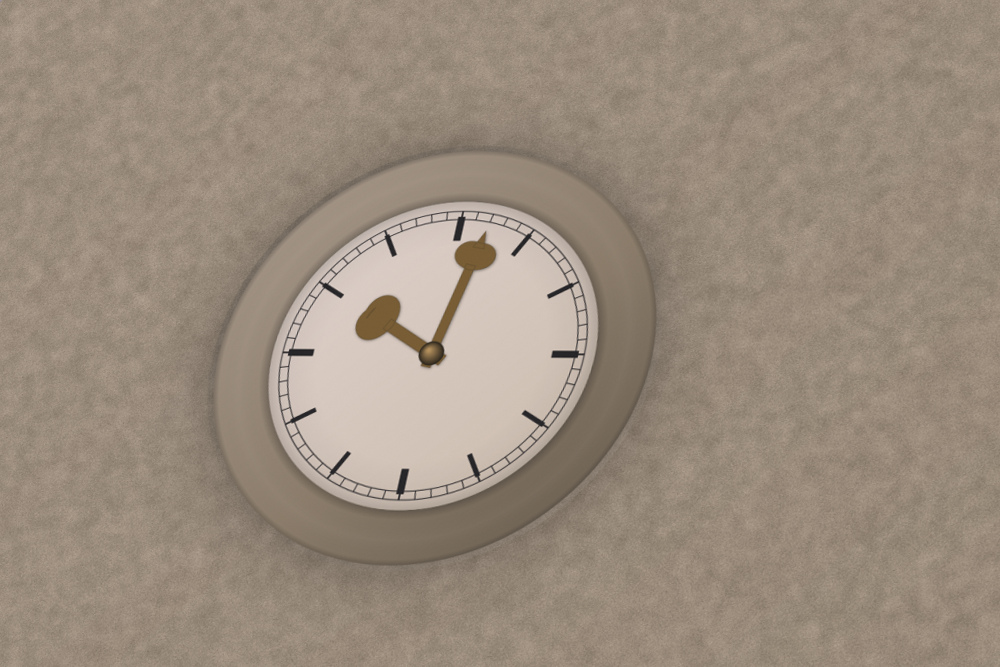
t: h=10 m=2
